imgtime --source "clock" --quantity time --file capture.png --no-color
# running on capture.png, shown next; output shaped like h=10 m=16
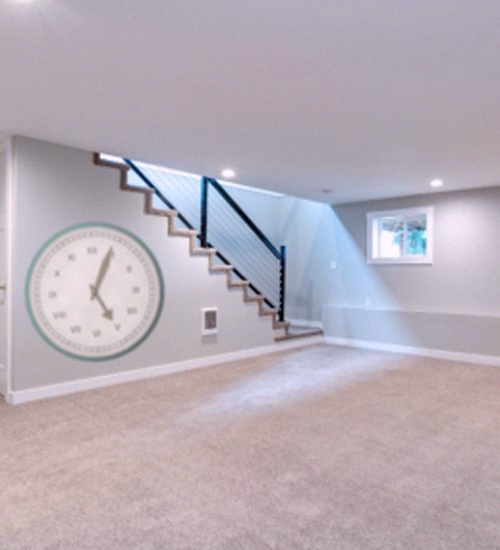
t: h=5 m=4
